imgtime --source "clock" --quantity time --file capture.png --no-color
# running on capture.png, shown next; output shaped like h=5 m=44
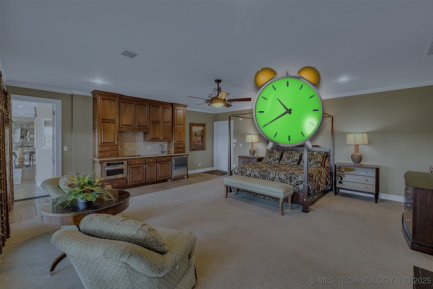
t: h=10 m=40
